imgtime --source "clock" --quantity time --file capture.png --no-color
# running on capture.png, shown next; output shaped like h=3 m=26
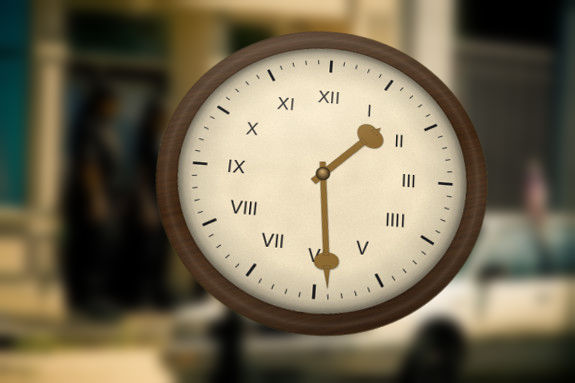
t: h=1 m=29
